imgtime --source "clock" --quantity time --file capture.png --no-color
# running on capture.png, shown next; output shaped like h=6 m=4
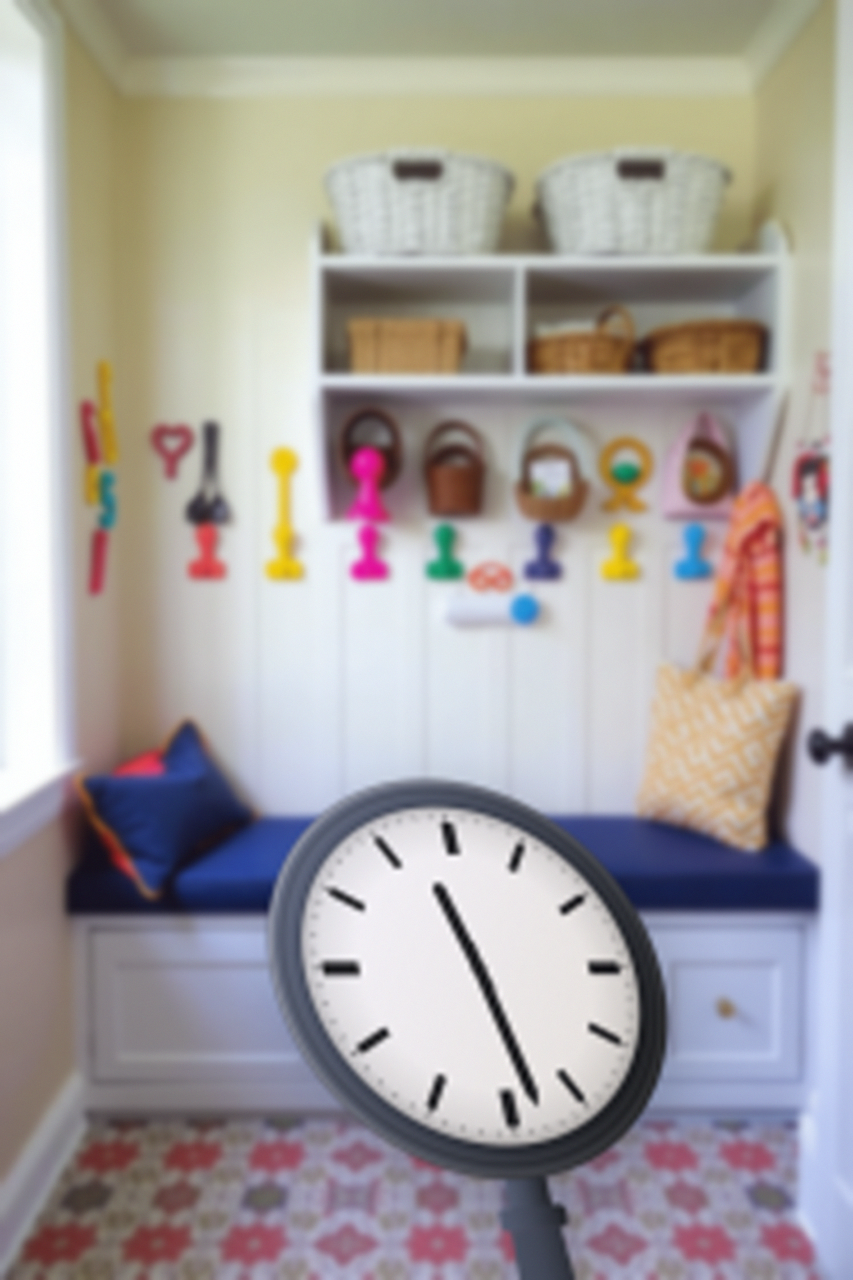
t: h=11 m=28
